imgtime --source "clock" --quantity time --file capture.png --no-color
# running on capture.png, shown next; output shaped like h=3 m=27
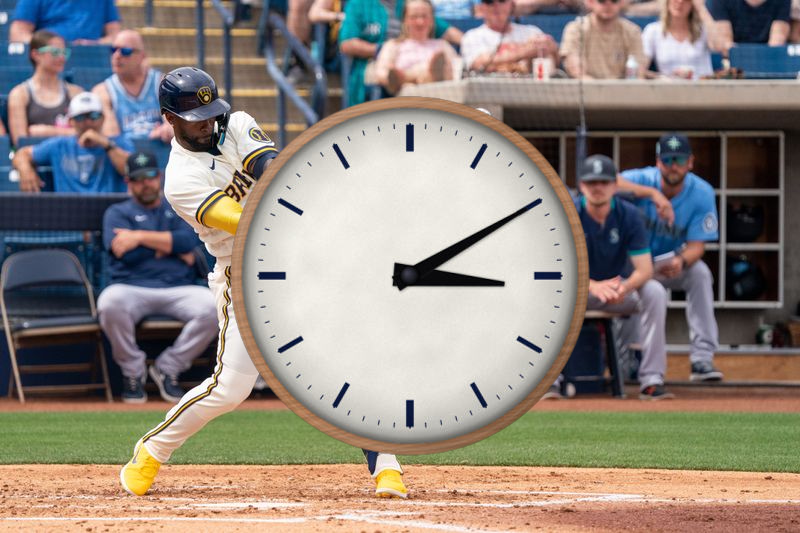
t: h=3 m=10
